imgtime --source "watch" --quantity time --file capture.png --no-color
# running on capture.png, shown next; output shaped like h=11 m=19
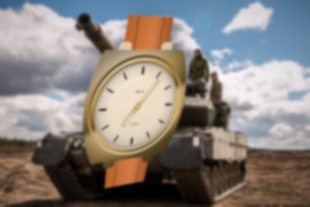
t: h=7 m=6
